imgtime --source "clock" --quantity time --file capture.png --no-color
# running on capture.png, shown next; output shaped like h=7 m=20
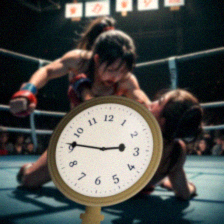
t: h=2 m=46
